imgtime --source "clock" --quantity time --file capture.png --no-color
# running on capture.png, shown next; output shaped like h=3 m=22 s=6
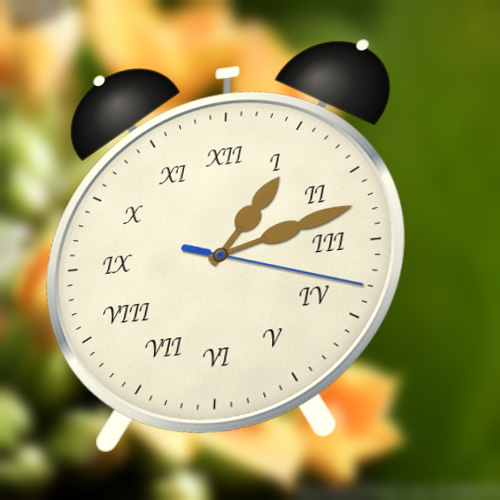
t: h=1 m=12 s=18
